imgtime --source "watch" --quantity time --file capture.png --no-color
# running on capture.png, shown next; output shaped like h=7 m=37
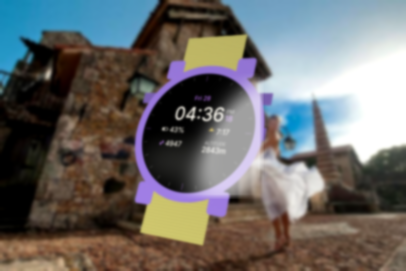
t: h=4 m=36
